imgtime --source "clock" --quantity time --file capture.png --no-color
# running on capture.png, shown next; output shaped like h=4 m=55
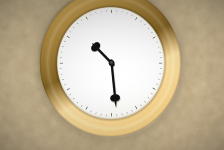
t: h=10 m=29
